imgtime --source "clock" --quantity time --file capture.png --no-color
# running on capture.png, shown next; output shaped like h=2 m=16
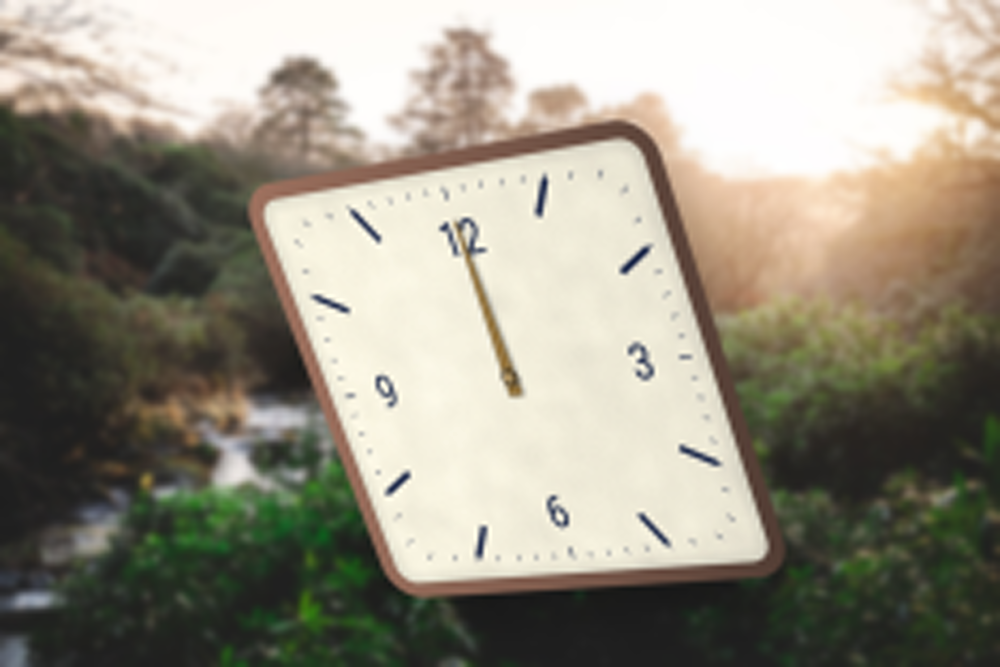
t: h=12 m=0
